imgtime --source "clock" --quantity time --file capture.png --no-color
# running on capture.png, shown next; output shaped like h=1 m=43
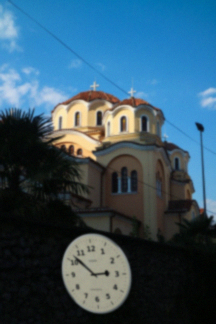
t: h=2 m=52
